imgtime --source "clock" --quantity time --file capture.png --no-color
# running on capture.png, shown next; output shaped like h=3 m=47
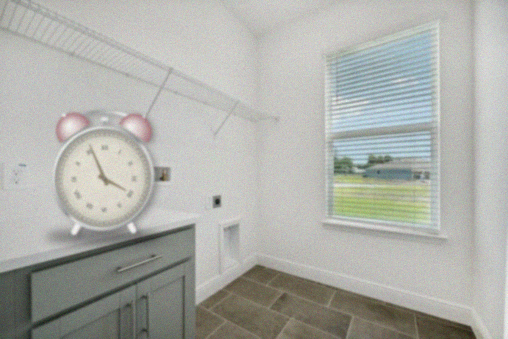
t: h=3 m=56
